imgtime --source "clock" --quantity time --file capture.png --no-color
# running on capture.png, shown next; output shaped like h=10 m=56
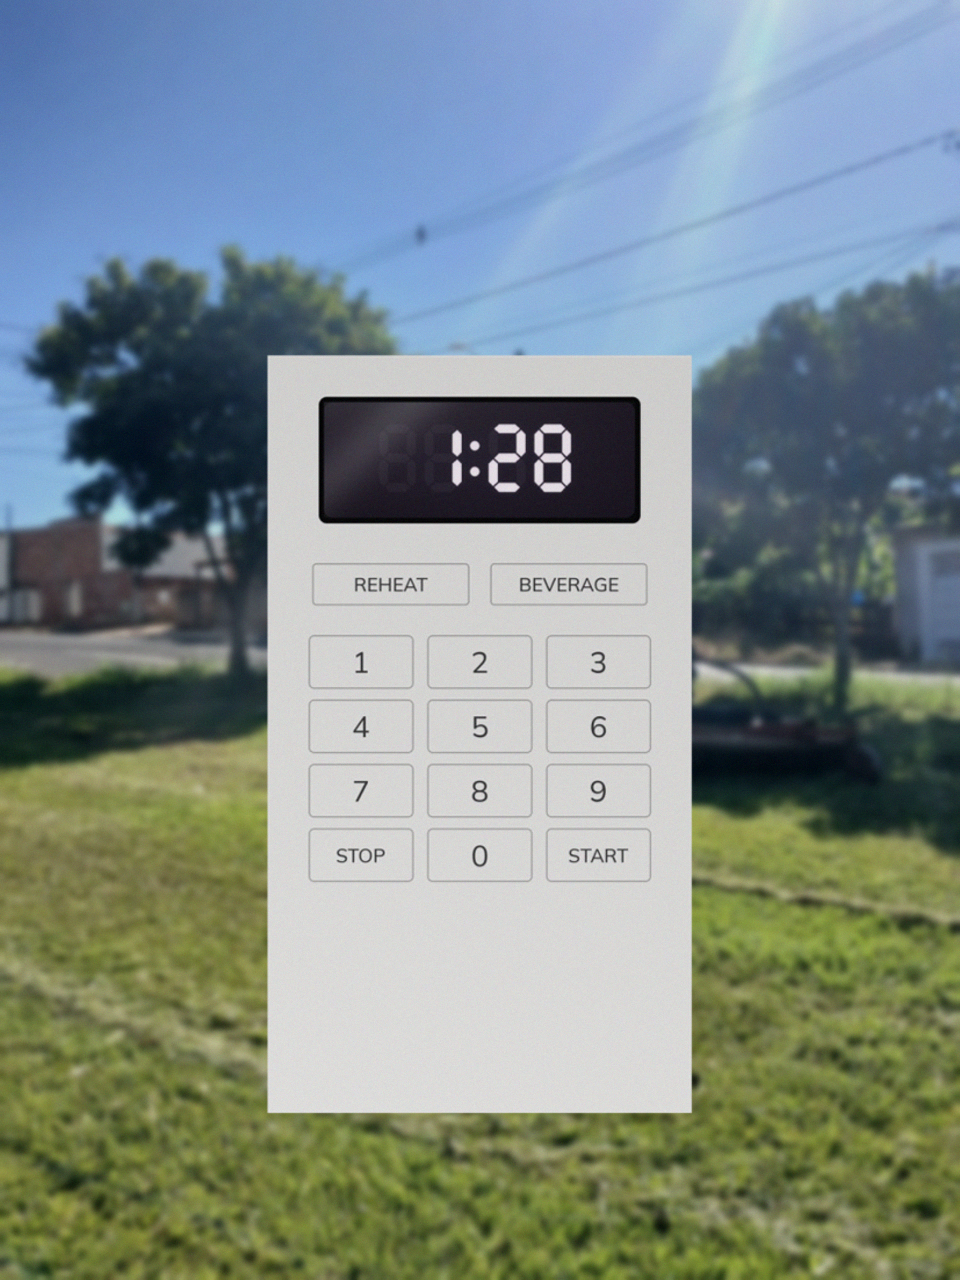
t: h=1 m=28
